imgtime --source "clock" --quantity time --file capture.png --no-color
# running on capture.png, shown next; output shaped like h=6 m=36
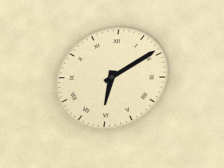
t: h=6 m=9
